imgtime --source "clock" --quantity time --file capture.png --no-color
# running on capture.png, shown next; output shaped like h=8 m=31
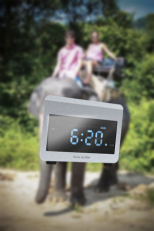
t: h=6 m=20
